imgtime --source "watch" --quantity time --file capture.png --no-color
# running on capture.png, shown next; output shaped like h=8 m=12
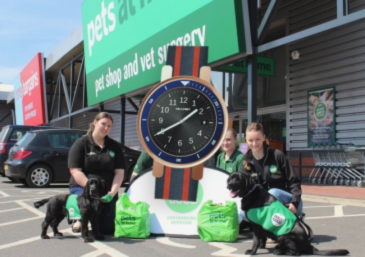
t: h=1 m=40
